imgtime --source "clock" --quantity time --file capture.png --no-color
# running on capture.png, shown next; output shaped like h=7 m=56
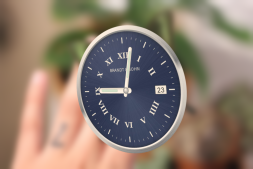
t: h=9 m=2
